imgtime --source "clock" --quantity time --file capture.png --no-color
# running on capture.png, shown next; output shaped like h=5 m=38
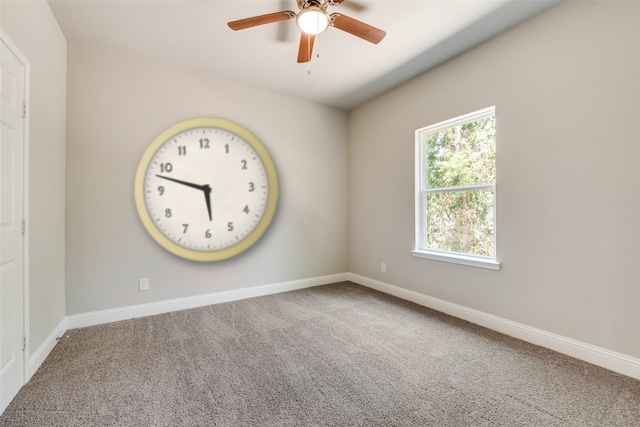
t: h=5 m=48
